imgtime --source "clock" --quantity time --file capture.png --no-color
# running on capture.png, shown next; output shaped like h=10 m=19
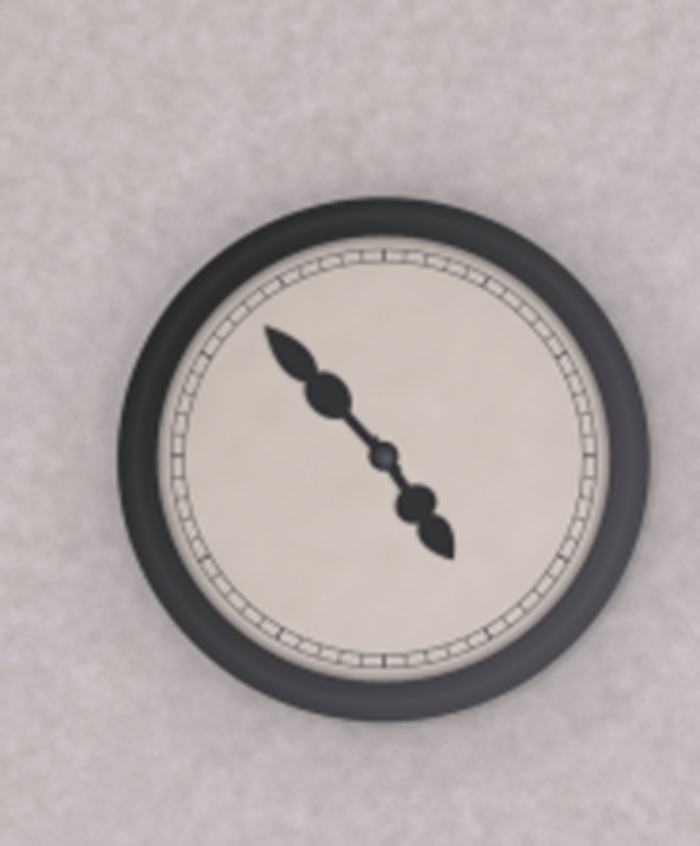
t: h=4 m=53
